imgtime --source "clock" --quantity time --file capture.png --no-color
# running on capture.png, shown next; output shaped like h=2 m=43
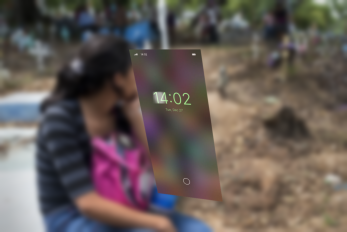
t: h=14 m=2
